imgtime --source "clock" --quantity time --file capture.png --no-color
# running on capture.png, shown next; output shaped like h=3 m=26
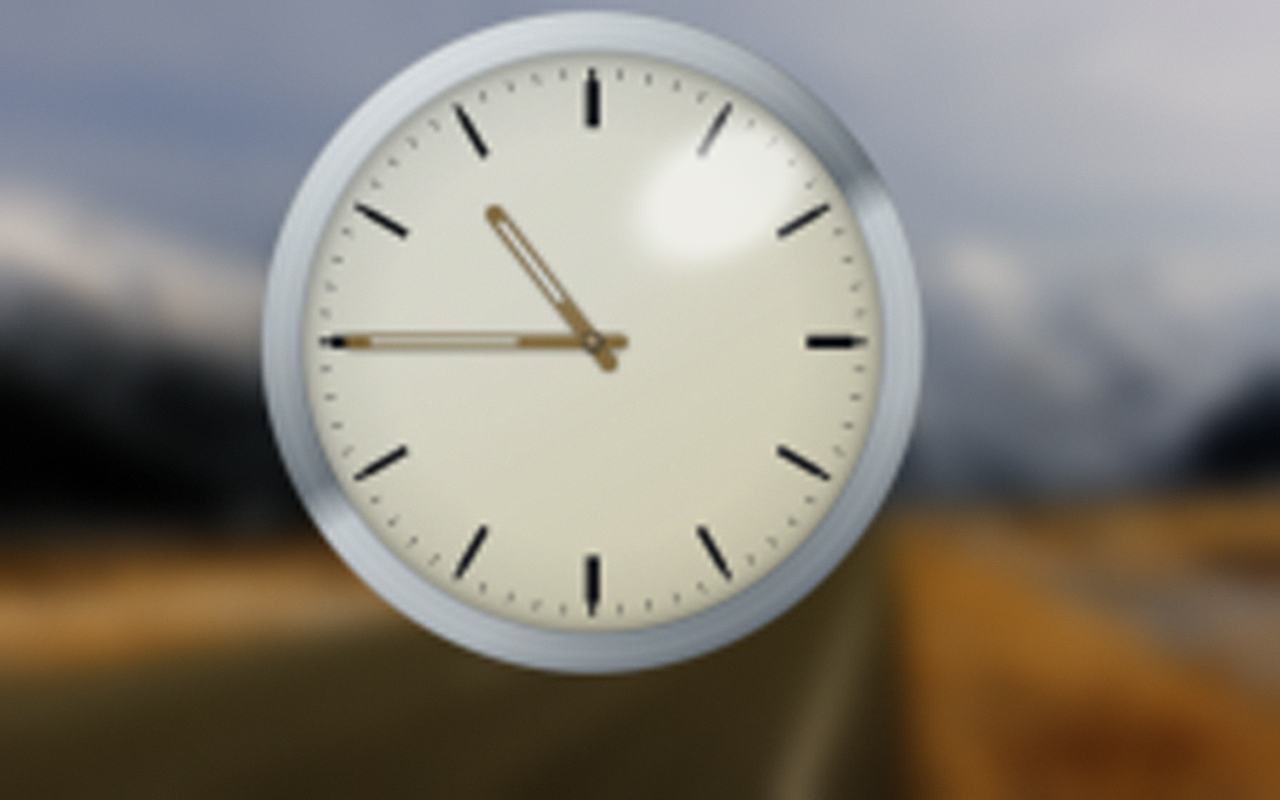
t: h=10 m=45
